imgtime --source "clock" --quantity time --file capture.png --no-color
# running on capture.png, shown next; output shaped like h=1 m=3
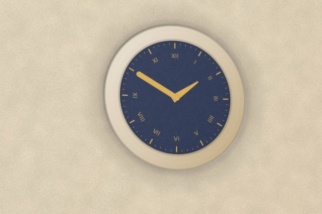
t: h=1 m=50
